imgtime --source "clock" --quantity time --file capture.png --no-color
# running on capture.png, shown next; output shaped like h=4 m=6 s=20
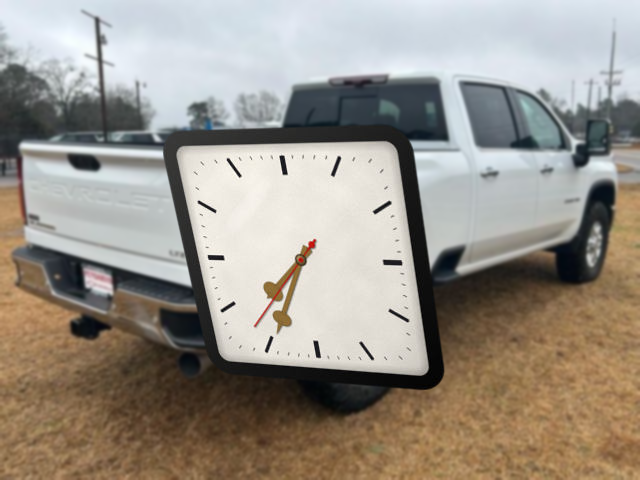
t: h=7 m=34 s=37
